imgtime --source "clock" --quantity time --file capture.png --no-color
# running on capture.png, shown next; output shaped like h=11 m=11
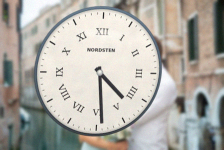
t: h=4 m=29
